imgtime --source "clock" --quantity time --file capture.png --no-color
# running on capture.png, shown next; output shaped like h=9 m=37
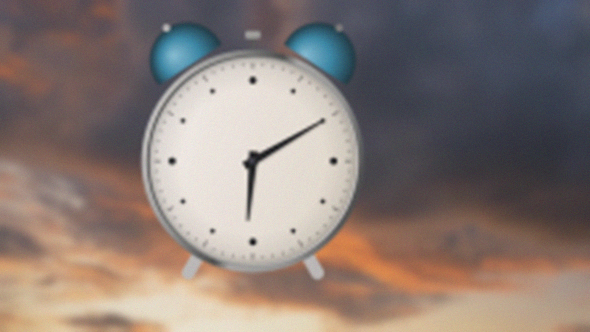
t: h=6 m=10
